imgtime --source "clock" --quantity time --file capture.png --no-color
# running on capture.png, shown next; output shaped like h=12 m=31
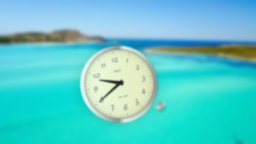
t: h=9 m=40
